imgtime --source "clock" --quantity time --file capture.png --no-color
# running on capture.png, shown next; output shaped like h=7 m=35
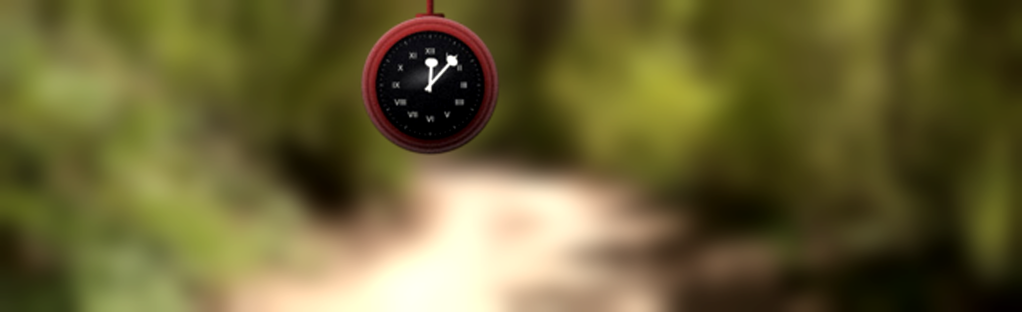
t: h=12 m=7
